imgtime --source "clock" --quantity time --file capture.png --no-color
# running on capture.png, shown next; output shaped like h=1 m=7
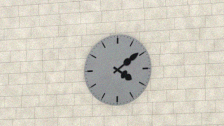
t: h=4 m=9
